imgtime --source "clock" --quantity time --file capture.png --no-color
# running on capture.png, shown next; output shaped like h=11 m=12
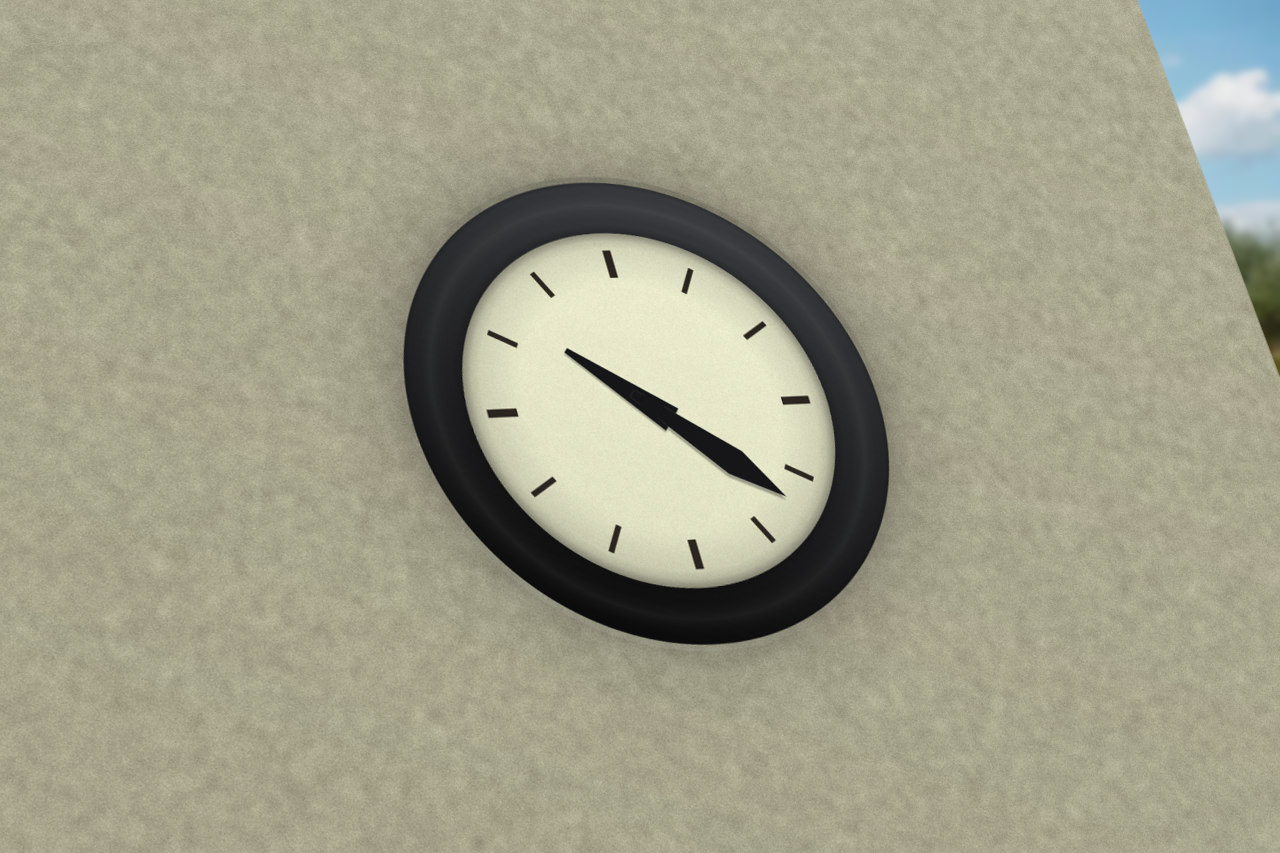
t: h=10 m=22
